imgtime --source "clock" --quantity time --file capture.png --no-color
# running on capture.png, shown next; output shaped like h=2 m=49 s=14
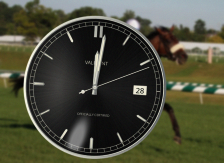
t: h=12 m=1 s=11
